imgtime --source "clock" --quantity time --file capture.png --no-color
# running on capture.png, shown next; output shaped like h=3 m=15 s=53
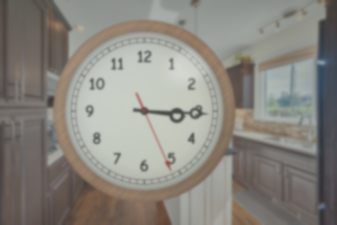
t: h=3 m=15 s=26
